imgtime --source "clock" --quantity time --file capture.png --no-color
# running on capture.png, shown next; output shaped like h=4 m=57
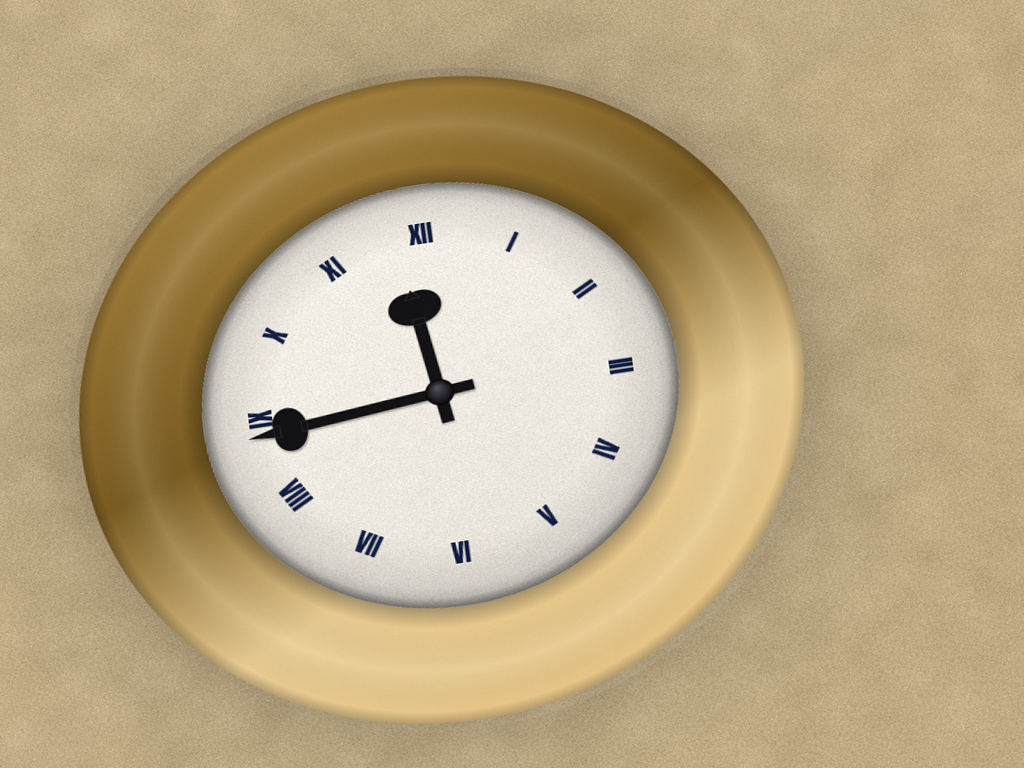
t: h=11 m=44
